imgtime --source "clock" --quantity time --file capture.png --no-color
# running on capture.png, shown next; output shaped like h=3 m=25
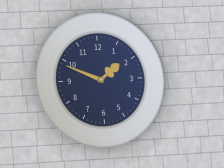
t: h=1 m=49
